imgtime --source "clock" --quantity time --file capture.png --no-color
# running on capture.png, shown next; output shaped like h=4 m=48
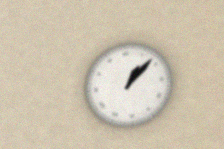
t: h=1 m=8
